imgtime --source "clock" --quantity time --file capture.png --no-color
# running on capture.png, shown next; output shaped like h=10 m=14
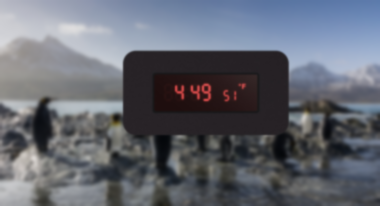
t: h=4 m=49
